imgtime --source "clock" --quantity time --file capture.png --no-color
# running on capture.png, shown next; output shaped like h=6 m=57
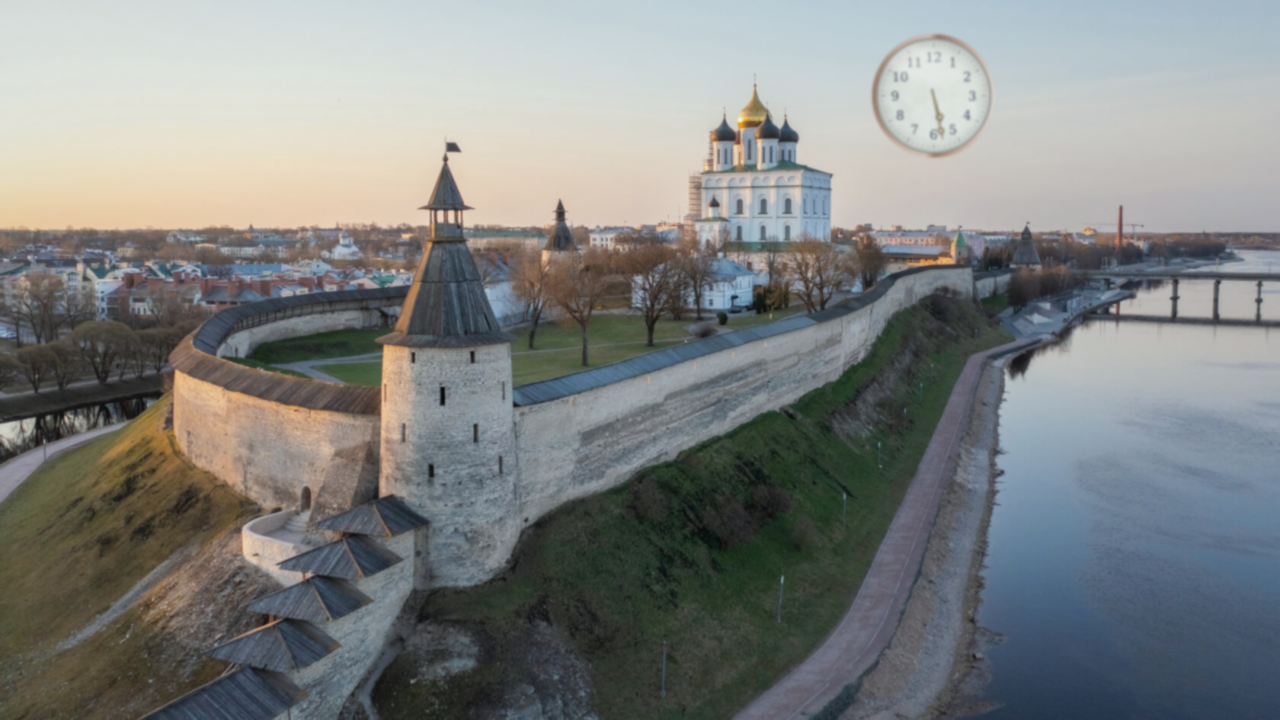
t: h=5 m=28
